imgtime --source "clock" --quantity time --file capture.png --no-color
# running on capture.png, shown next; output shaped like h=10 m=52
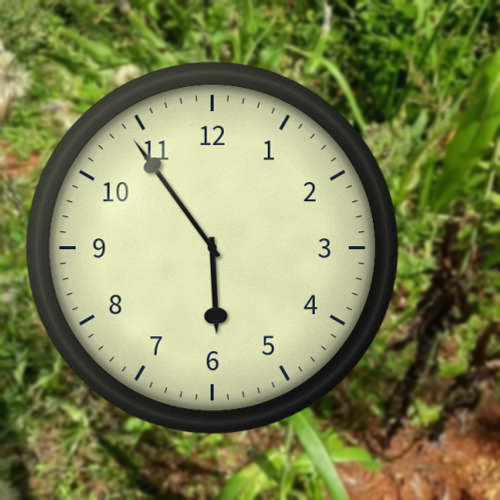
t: h=5 m=54
